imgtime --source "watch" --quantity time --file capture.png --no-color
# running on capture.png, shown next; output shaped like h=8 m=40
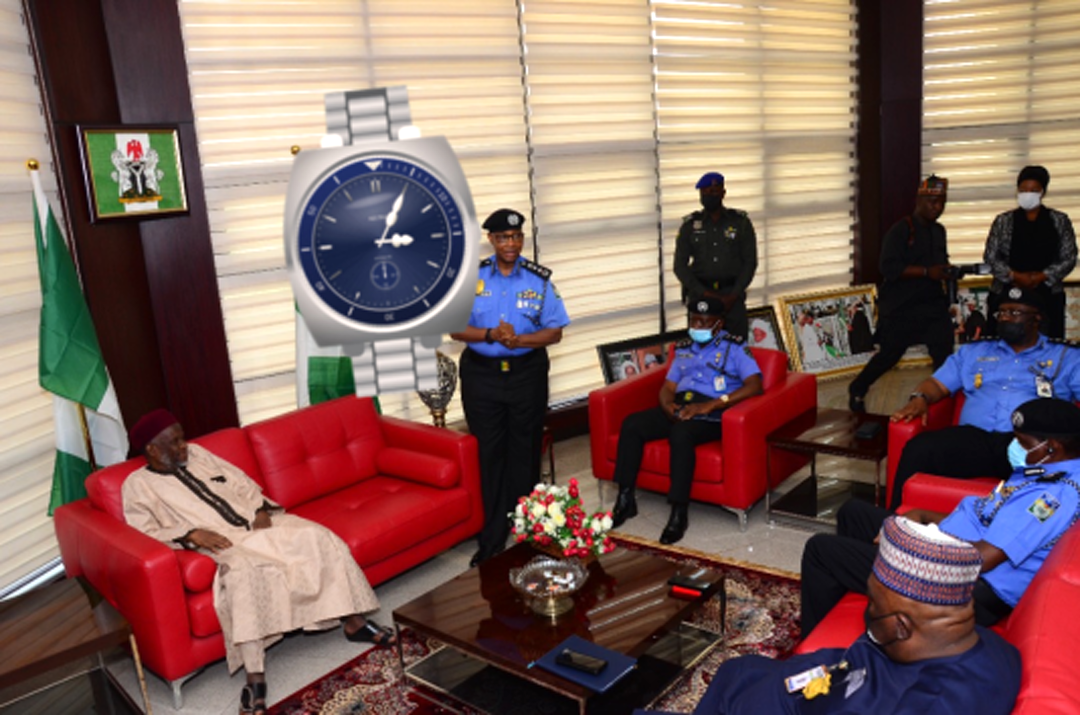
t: h=3 m=5
